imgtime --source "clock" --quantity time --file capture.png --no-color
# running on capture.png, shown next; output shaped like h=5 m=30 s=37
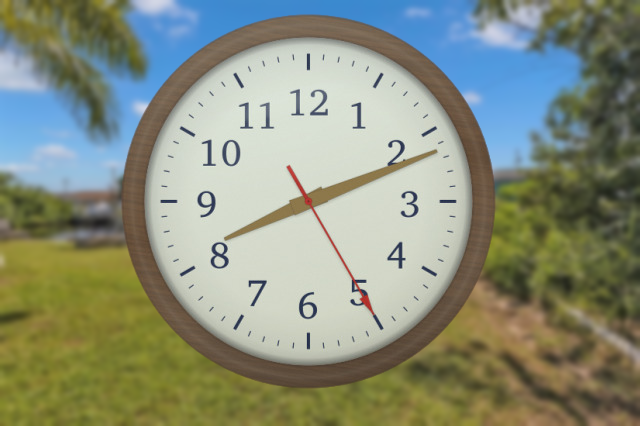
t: h=8 m=11 s=25
